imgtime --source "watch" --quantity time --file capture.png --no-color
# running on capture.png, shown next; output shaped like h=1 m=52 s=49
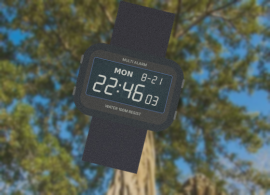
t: h=22 m=46 s=3
